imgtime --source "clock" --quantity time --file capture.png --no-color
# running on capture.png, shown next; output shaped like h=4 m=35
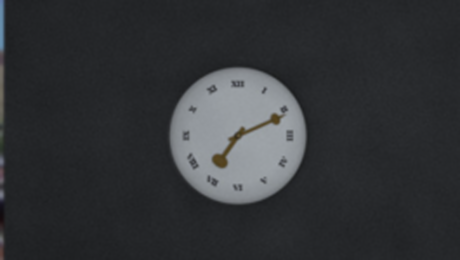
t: h=7 m=11
